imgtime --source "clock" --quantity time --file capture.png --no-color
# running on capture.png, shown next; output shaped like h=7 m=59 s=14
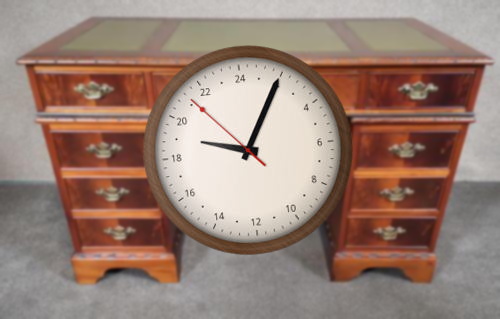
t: h=19 m=4 s=53
